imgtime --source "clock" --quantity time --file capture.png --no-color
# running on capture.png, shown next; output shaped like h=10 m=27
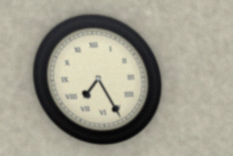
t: h=7 m=26
